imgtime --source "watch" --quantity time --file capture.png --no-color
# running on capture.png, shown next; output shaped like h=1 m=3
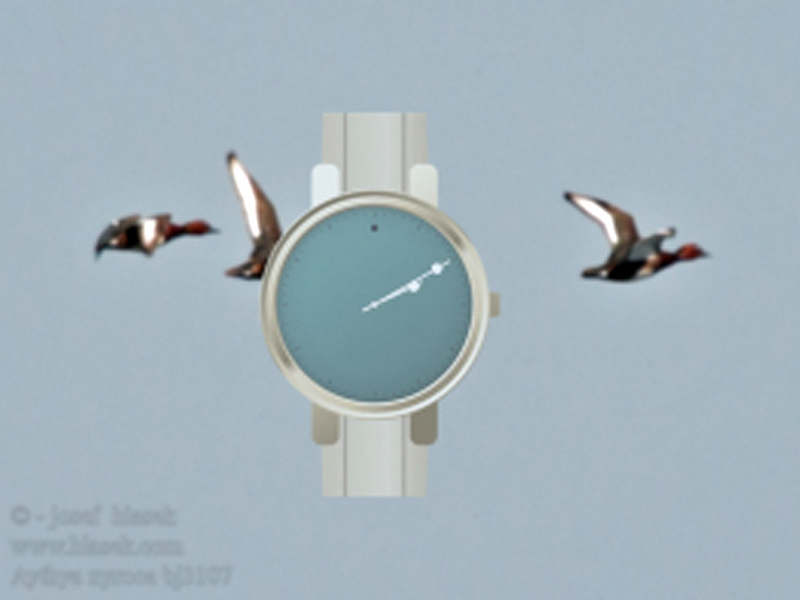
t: h=2 m=10
